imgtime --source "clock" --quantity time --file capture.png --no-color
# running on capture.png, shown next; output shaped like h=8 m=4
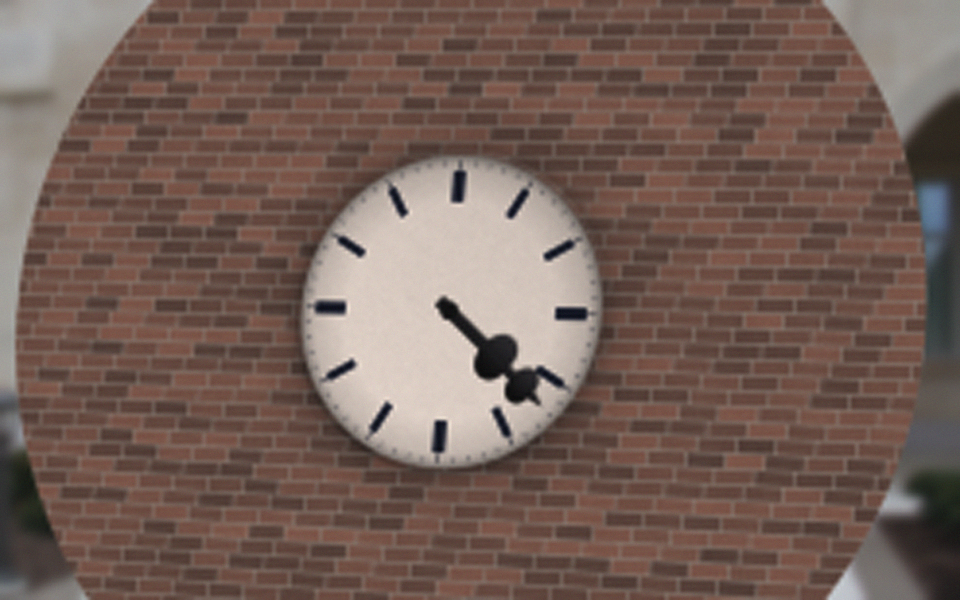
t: h=4 m=22
